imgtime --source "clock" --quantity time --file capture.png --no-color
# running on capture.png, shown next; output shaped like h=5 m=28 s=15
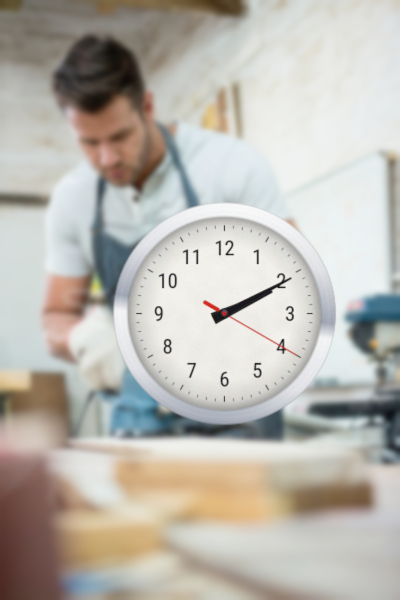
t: h=2 m=10 s=20
